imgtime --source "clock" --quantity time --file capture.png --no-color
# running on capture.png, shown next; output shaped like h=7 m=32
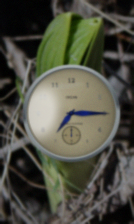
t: h=7 m=15
